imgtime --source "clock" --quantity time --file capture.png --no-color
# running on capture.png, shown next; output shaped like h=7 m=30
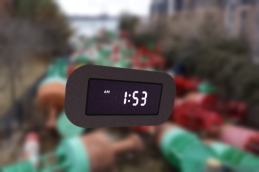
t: h=1 m=53
